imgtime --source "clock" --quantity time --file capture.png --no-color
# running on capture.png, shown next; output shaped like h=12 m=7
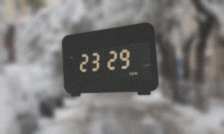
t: h=23 m=29
